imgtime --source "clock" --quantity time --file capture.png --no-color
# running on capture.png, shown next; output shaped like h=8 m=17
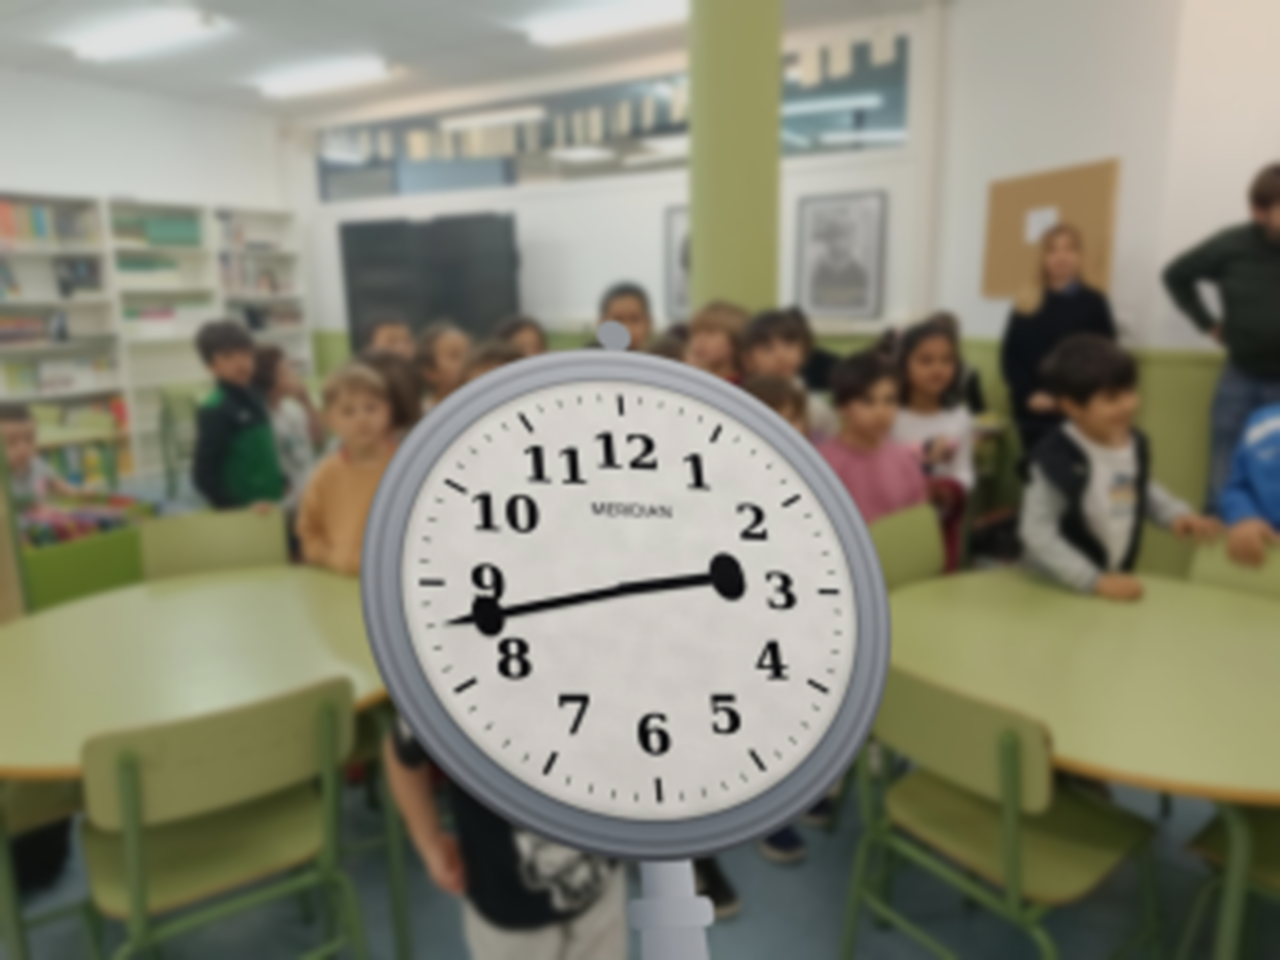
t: h=2 m=43
